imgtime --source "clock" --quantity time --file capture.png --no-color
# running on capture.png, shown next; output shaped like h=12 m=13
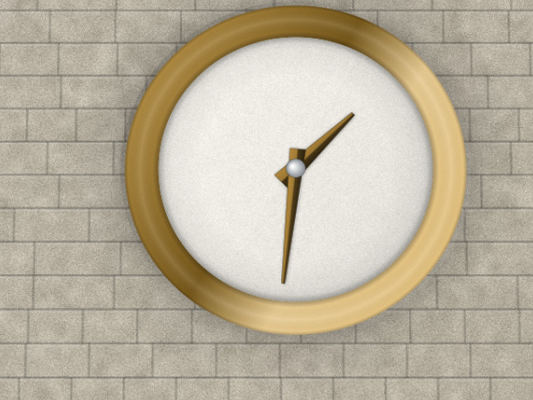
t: h=1 m=31
